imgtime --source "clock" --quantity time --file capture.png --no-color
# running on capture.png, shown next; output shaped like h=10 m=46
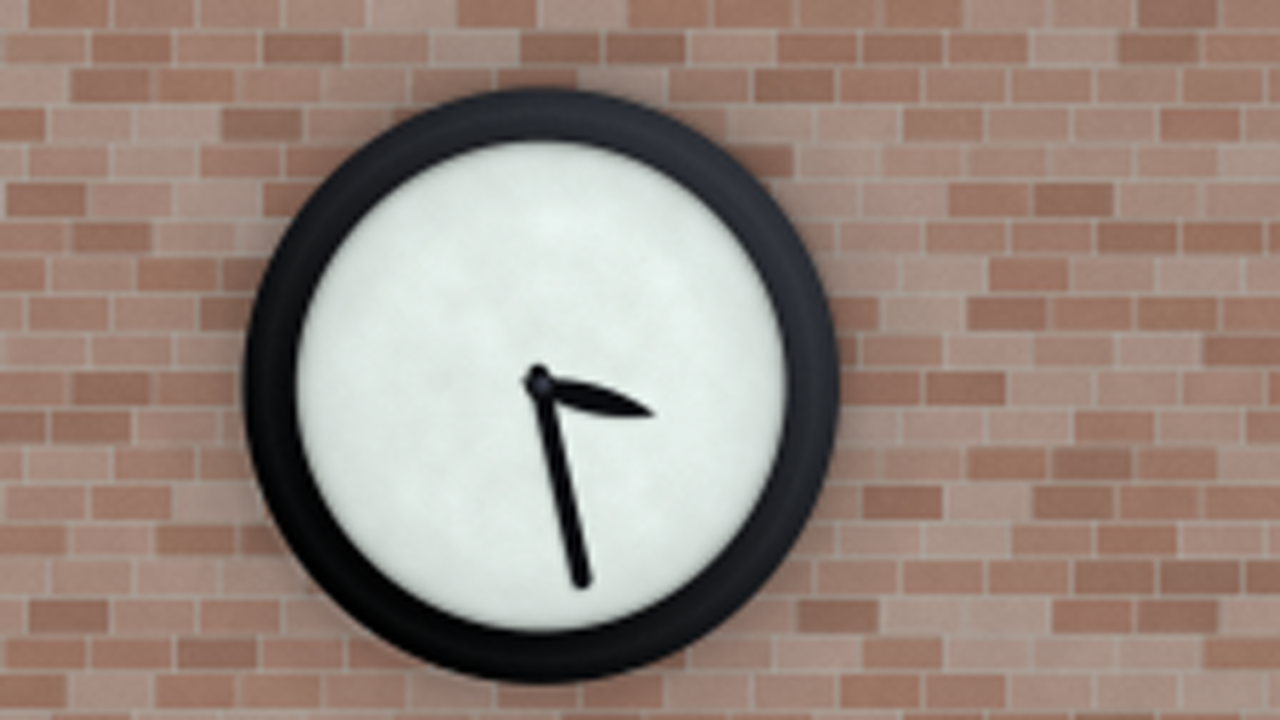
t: h=3 m=28
